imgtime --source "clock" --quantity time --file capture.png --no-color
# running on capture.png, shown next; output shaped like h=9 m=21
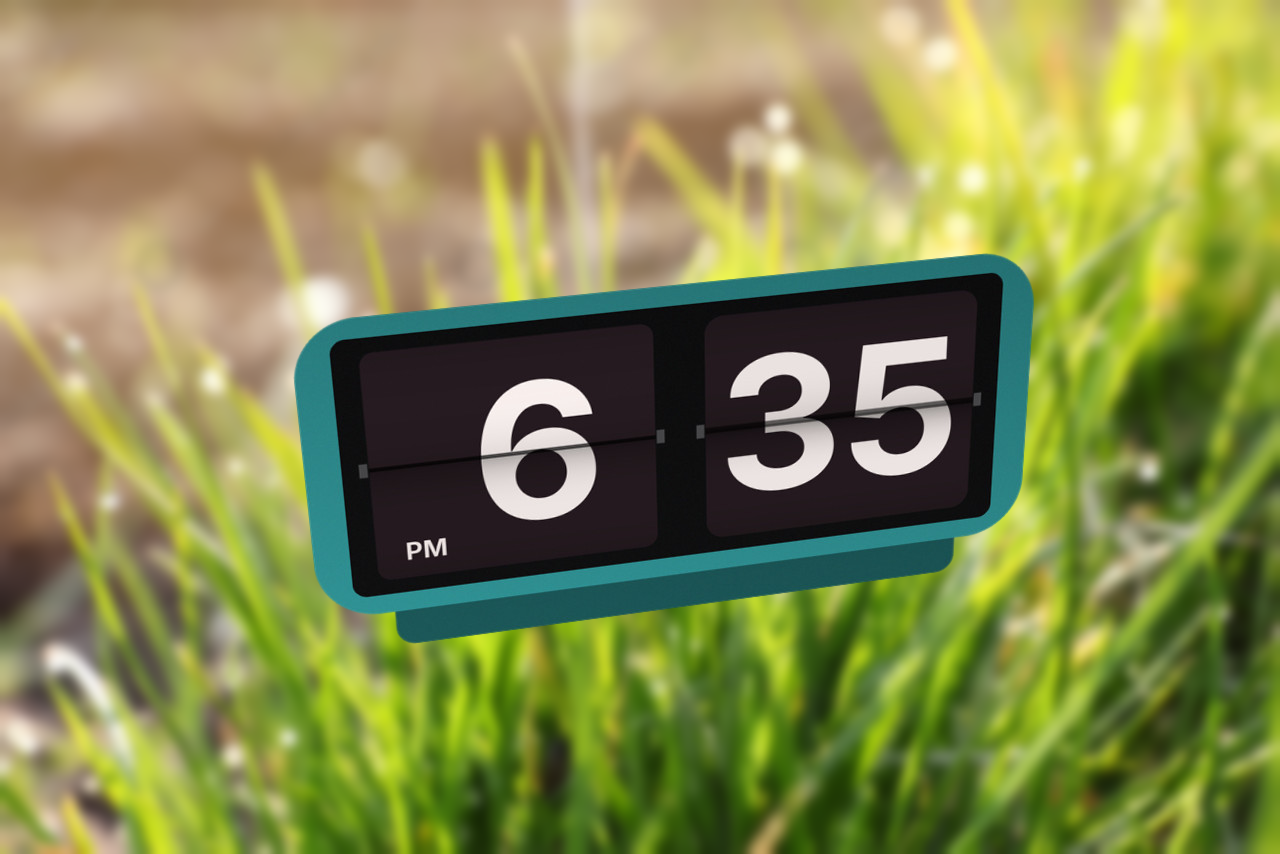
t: h=6 m=35
